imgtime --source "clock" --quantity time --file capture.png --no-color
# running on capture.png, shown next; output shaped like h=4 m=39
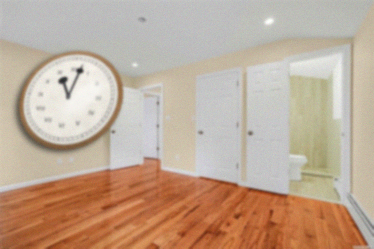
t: h=11 m=2
